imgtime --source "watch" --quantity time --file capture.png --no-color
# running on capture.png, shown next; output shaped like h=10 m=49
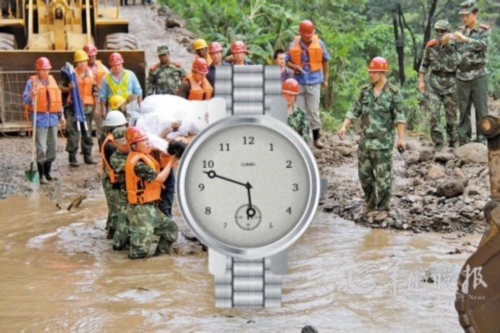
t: h=5 m=48
